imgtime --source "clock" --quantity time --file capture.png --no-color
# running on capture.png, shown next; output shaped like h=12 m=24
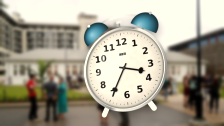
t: h=3 m=35
